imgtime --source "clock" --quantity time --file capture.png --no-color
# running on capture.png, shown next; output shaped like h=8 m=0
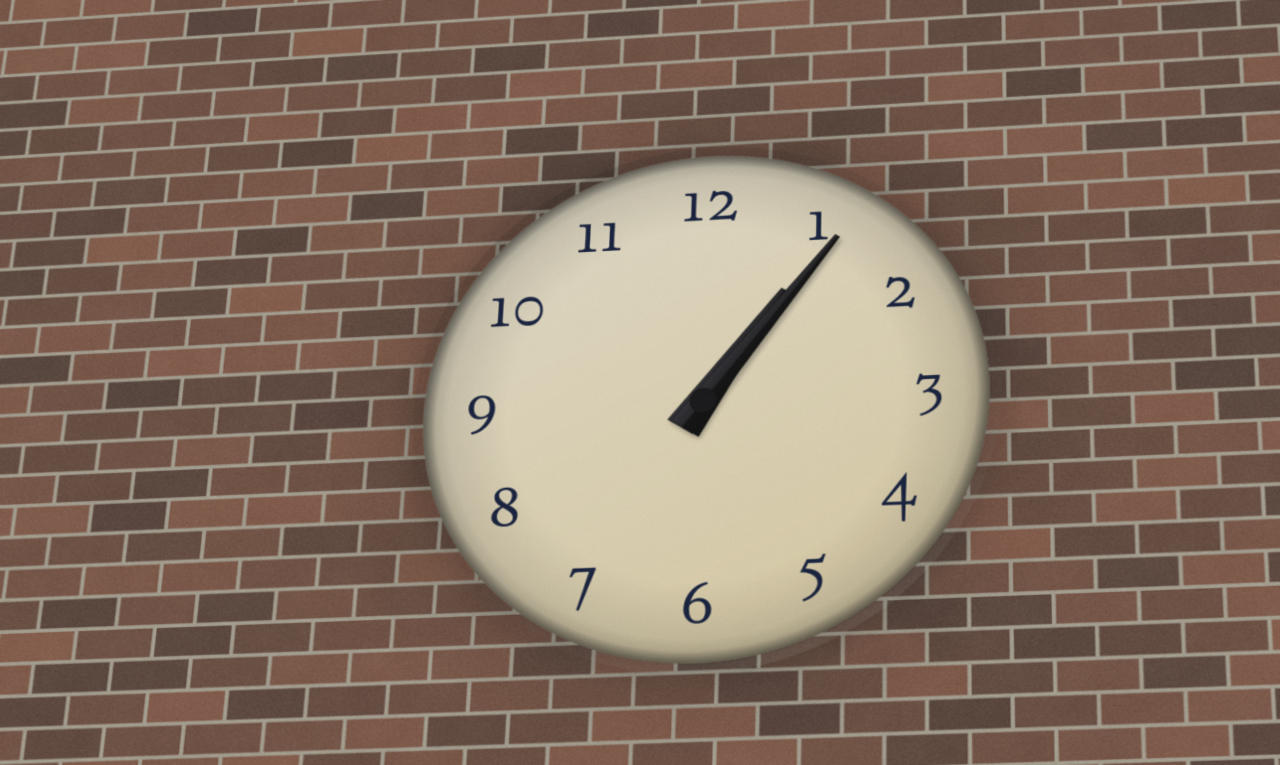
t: h=1 m=6
